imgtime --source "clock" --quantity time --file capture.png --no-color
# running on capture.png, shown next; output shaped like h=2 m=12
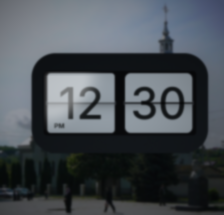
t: h=12 m=30
